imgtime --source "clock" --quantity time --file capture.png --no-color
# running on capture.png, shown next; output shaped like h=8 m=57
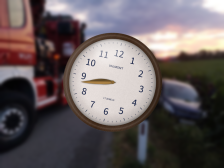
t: h=8 m=43
